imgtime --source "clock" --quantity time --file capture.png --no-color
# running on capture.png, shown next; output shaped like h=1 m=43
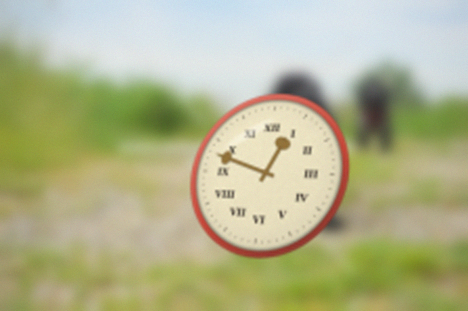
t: h=12 m=48
